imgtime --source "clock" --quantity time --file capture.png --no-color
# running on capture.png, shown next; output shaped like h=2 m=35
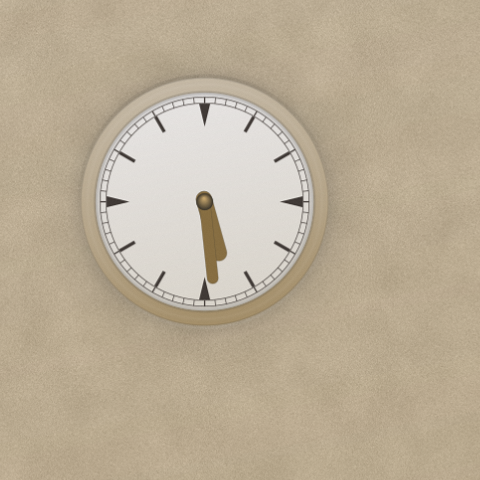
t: h=5 m=29
